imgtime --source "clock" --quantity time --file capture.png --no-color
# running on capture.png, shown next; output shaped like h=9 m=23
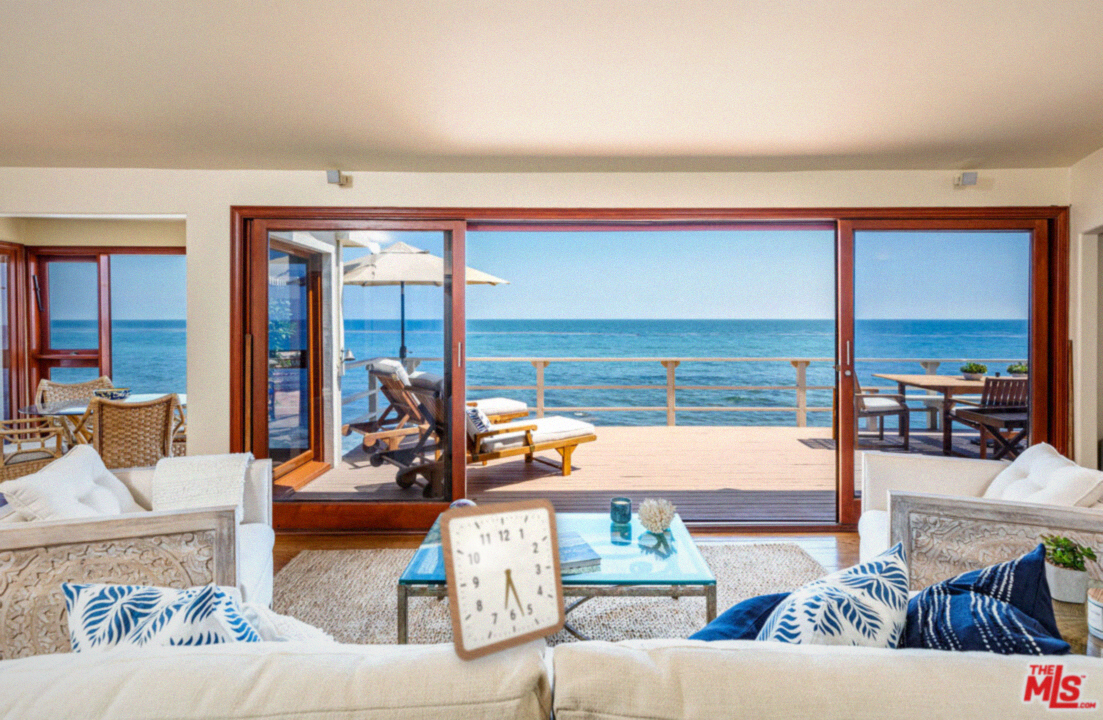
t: h=6 m=27
